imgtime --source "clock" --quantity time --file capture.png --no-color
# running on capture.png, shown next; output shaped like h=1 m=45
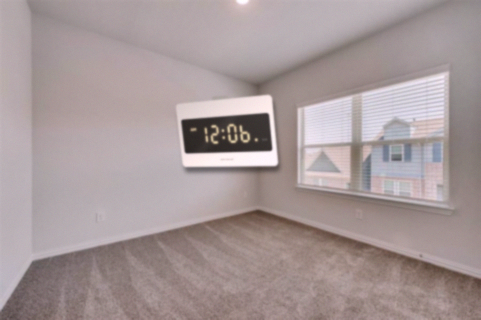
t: h=12 m=6
